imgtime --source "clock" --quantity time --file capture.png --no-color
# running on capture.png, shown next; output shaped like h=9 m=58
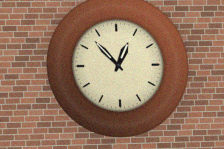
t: h=12 m=53
